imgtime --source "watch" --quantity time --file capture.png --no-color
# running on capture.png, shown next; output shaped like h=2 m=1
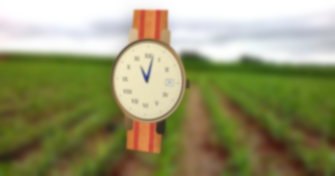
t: h=11 m=2
